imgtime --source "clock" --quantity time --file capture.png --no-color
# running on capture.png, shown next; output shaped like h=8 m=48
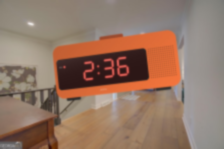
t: h=2 m=36
